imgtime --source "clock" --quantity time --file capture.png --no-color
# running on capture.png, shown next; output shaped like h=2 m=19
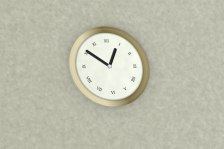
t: h=12 m=51
